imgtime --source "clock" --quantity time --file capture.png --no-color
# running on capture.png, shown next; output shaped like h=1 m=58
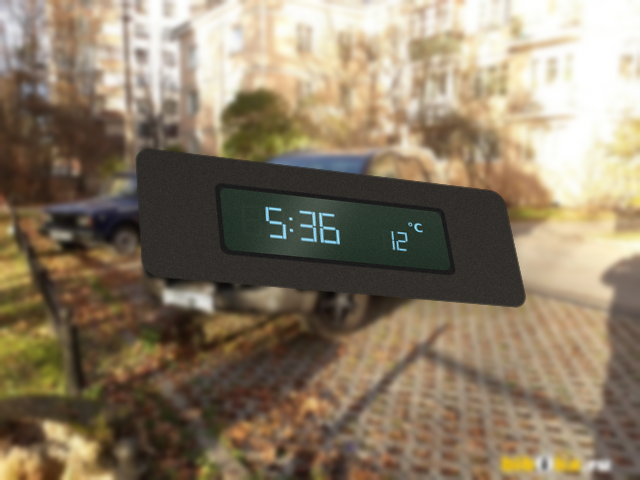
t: h=5 m=36
